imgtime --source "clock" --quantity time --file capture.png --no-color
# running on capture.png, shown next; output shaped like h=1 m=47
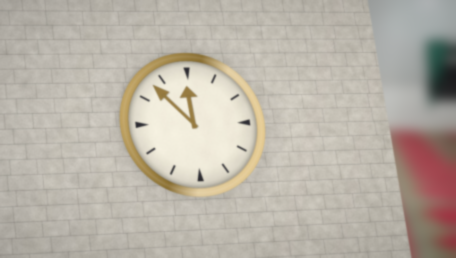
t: h=11 m=53
